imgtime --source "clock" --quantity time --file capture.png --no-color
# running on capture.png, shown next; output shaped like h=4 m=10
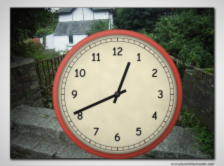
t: h=12 m=41
